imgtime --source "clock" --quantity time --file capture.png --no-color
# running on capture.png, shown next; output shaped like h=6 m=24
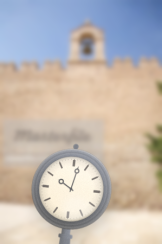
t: h=10 m=2
